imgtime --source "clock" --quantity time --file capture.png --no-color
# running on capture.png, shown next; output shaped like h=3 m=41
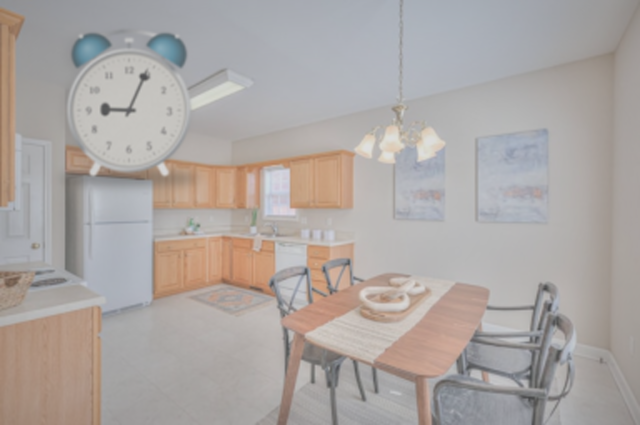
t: h=9 m=4
